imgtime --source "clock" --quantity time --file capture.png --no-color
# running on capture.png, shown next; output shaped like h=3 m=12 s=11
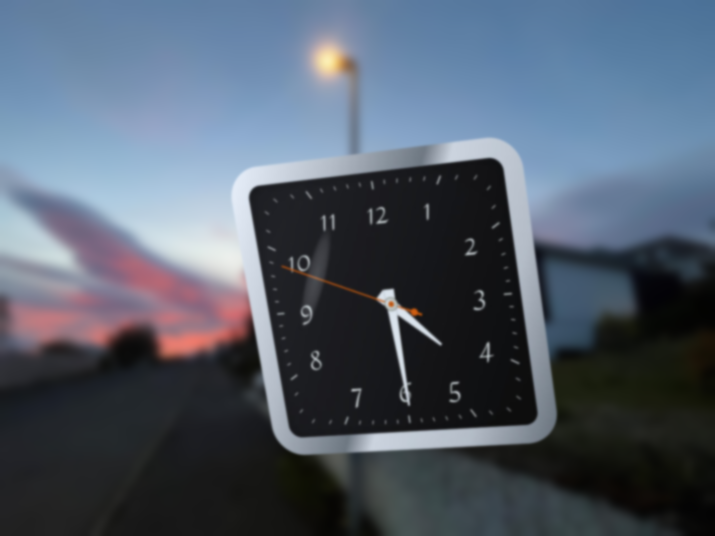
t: h=4 m=29 s=49
